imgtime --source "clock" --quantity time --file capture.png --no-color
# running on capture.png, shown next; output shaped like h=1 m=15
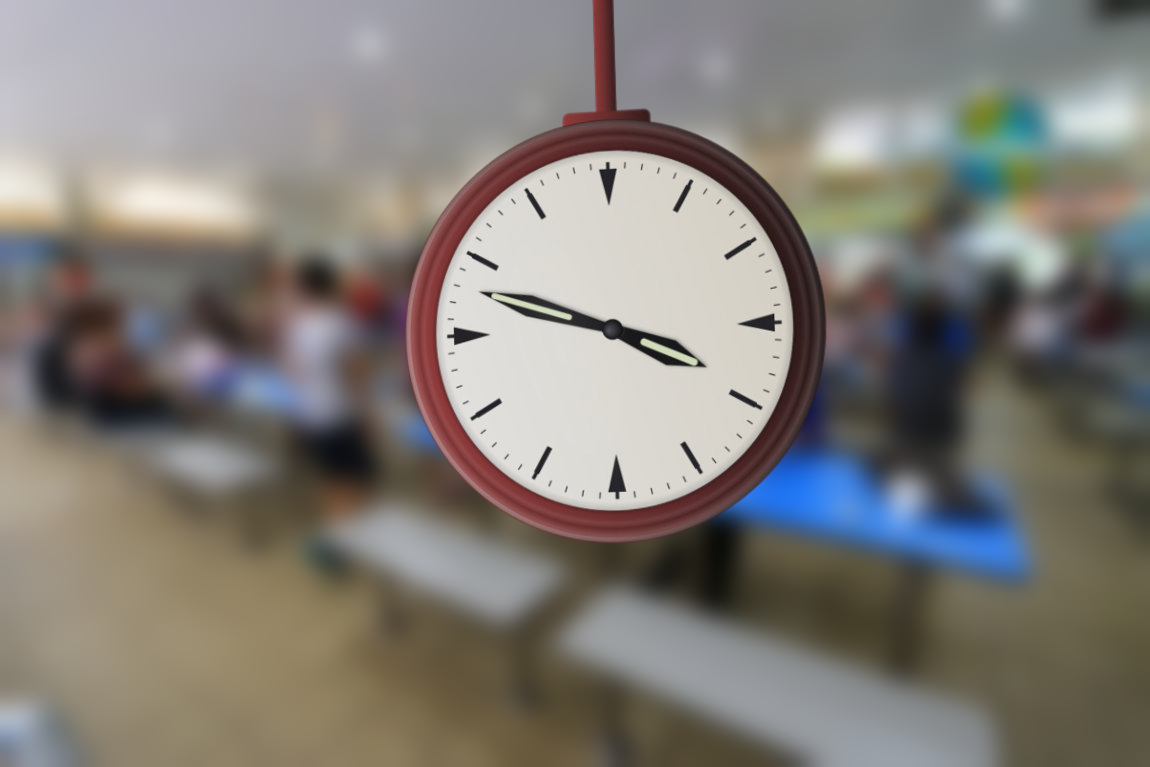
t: h=3 m=48
